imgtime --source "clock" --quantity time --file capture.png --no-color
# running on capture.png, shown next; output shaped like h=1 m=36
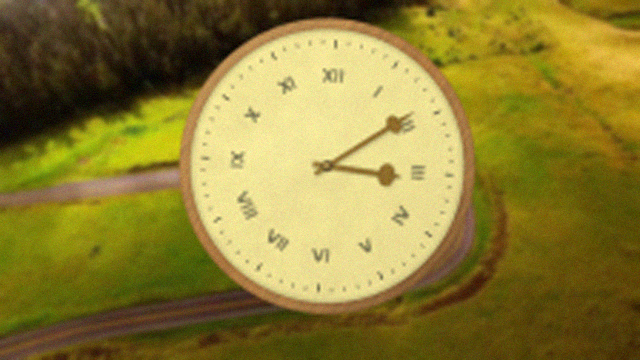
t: h=3 m=9
